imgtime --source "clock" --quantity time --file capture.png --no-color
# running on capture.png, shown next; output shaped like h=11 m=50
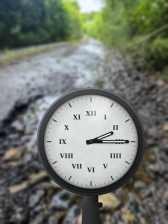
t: h=2 m=15
